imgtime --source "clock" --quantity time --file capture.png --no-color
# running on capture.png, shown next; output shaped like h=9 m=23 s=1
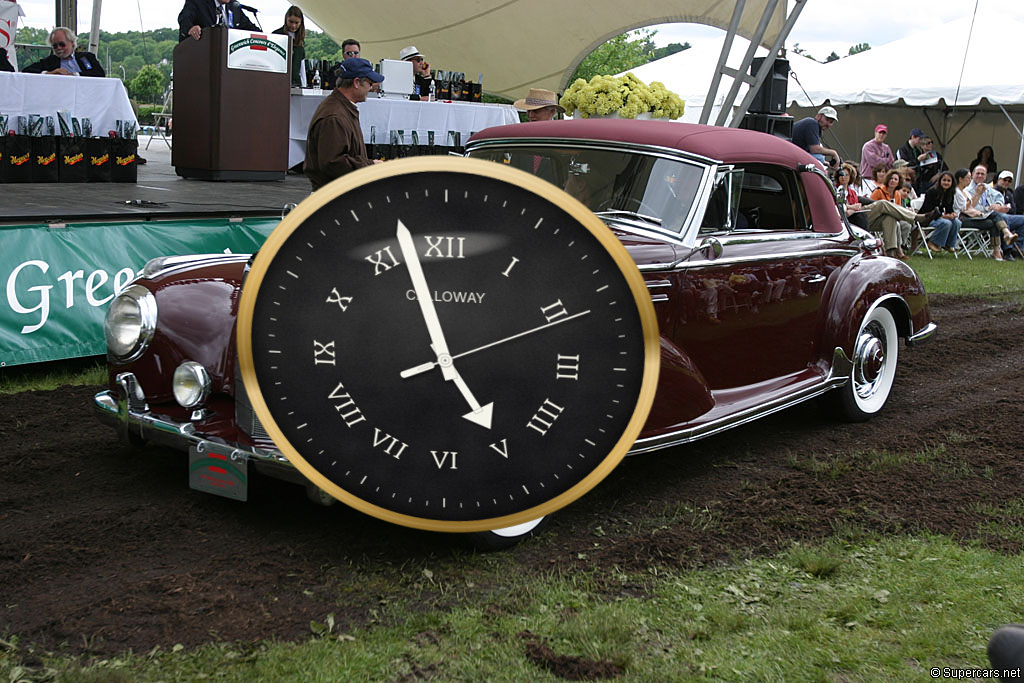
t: h=4 m=57 s=11
